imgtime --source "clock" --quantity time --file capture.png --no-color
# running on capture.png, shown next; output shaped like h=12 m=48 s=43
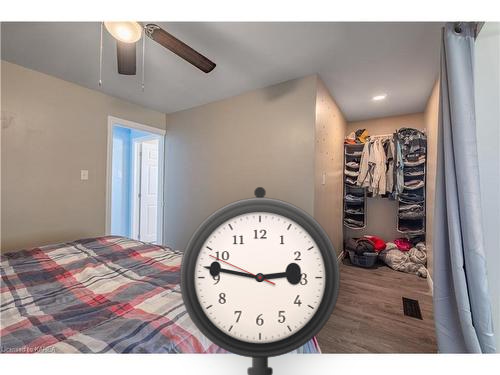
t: h=2 m=46 s=49
